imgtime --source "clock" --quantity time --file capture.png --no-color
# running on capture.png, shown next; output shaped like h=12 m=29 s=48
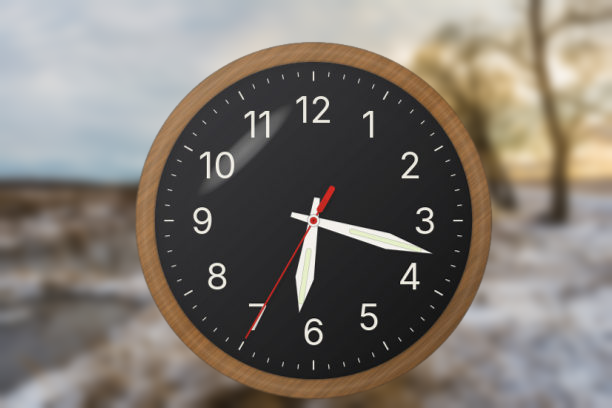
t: h=6 m=17 s=35
